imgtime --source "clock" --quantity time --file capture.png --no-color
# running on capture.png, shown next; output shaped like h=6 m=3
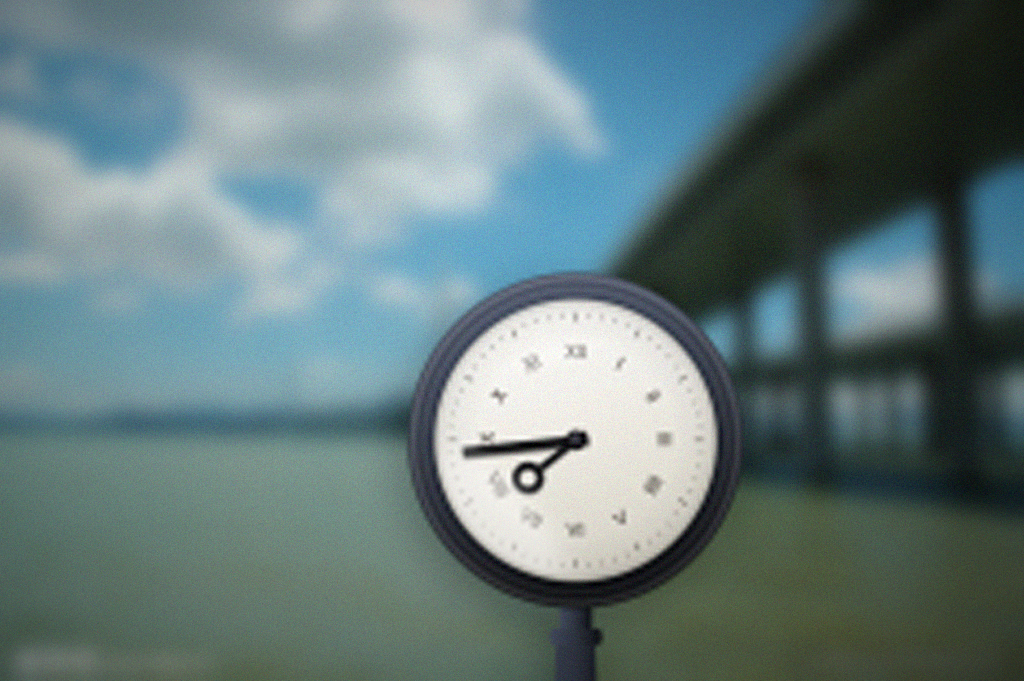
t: h=7 m=44
